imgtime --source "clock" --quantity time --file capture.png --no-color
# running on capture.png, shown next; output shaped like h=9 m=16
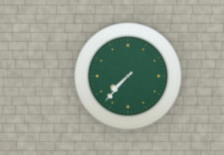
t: h=7 m=37
